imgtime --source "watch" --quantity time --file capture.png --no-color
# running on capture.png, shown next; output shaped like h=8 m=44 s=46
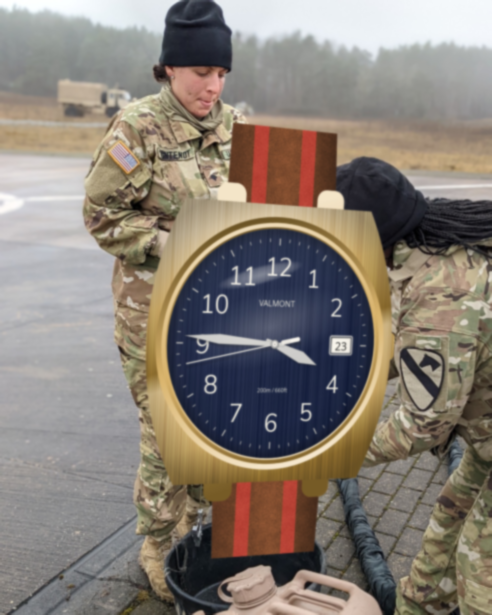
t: h=3 m=45 s=43
